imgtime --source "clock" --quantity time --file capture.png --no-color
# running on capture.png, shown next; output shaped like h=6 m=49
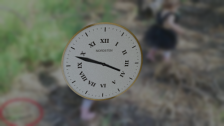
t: h=3 m=48
